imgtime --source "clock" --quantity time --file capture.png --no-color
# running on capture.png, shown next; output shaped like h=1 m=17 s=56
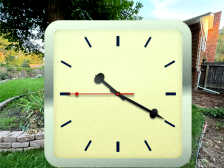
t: h=10 m=19 s=45
